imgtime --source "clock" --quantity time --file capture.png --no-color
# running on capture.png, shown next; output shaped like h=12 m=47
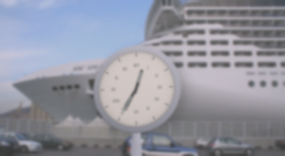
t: h=12 m=35
